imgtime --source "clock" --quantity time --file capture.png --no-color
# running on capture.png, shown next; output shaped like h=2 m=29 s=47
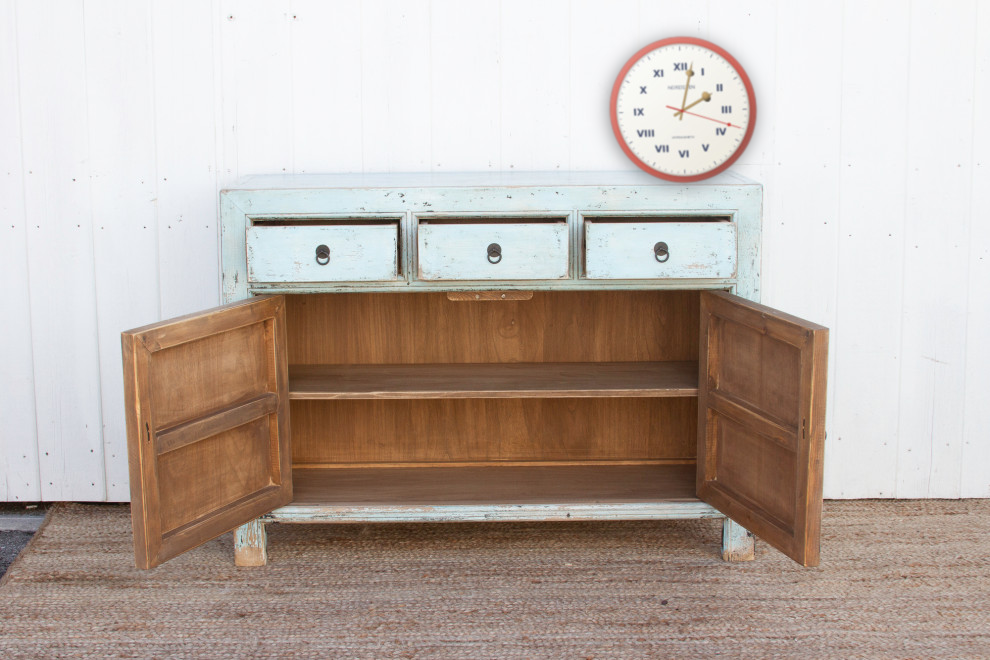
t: h=2 m=2 s=18
